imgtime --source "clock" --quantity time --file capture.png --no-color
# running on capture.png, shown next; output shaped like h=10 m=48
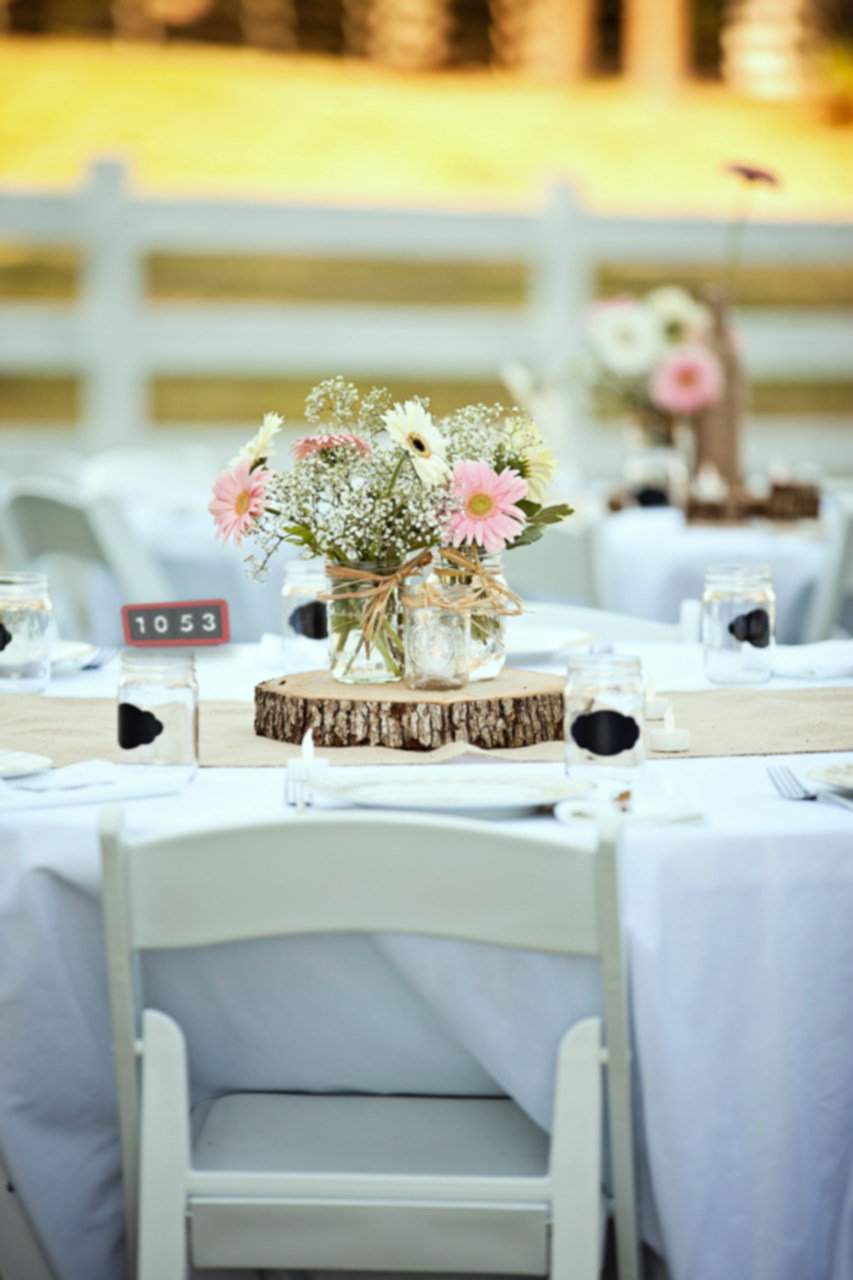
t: h=10 m=53
